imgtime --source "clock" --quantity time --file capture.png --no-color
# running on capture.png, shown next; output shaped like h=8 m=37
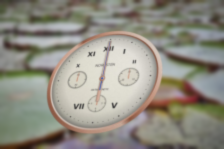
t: h=6 m=0
